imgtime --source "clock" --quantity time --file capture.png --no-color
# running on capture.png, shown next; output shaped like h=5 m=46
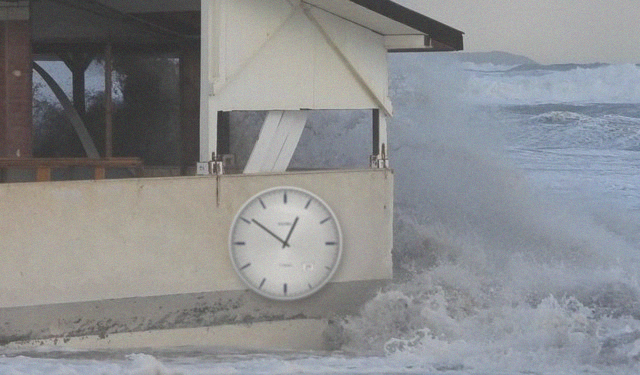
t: h=12 m=51
